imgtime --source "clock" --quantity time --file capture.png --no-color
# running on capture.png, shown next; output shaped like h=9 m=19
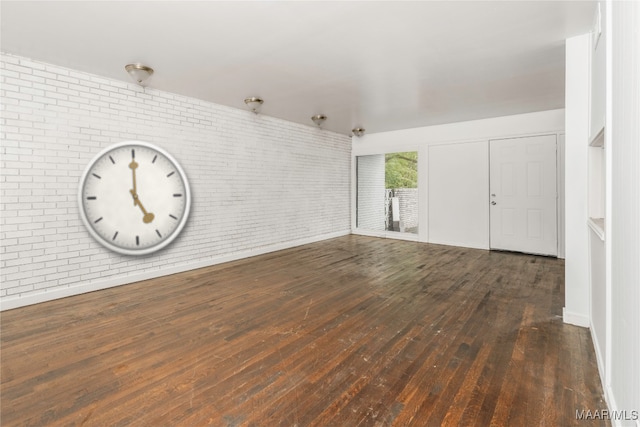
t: h=5 m=0
